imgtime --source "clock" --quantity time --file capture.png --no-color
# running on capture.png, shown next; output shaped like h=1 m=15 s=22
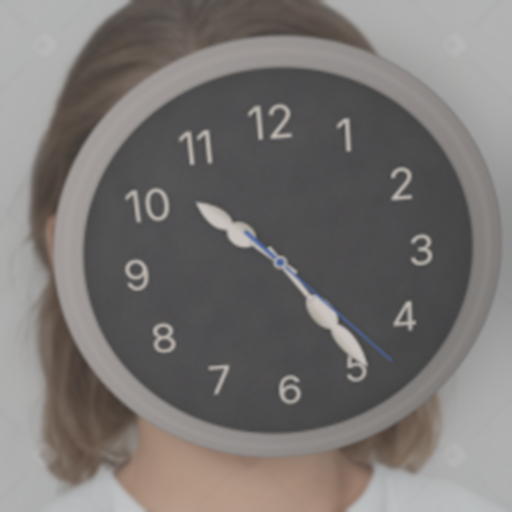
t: h=10 m=24 s=23
